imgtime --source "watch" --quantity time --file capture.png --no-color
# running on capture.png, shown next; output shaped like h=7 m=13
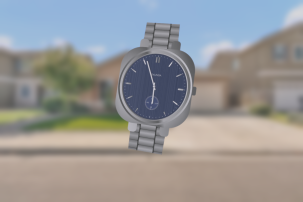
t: h=5 m=56
